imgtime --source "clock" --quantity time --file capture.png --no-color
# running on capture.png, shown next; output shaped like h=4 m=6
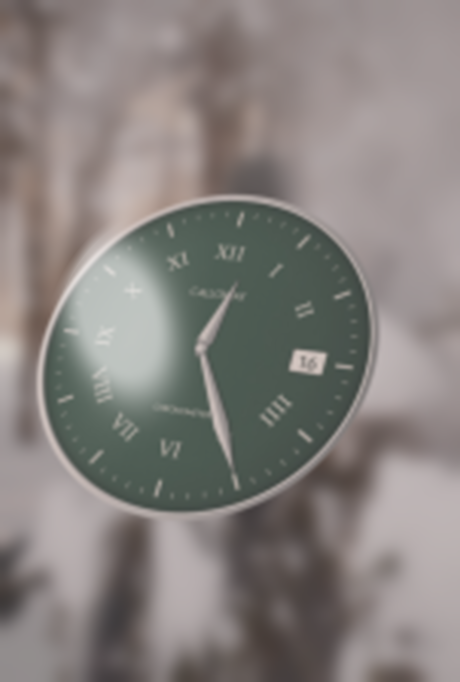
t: h=12 m=25
